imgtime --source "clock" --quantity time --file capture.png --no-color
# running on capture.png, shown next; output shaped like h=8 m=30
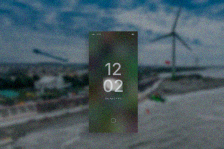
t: h=12 m=2
